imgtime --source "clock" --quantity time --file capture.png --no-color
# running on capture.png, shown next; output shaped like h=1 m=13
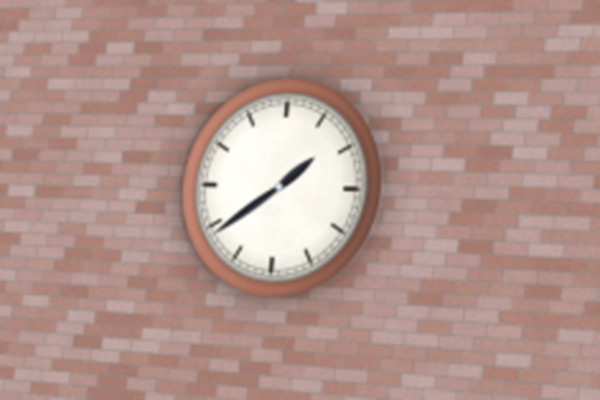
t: h=1 m=39
